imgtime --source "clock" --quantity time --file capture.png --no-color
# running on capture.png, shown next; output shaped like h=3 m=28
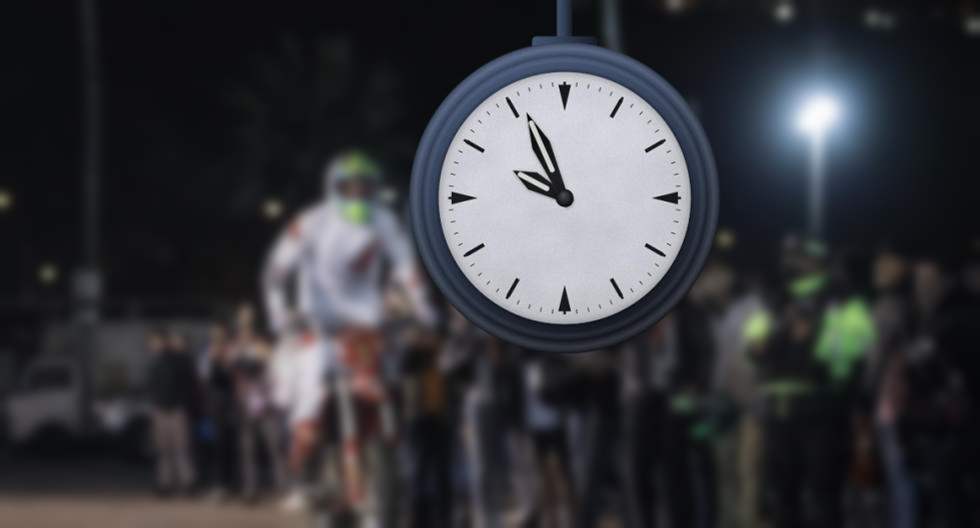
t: h=9 m=56
